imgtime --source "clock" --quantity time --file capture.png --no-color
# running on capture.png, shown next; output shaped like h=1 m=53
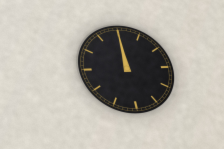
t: h=12 m=0
